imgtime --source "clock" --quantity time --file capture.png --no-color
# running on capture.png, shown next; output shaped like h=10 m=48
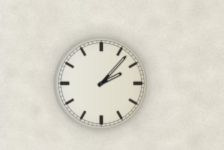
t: h=2 m=7
